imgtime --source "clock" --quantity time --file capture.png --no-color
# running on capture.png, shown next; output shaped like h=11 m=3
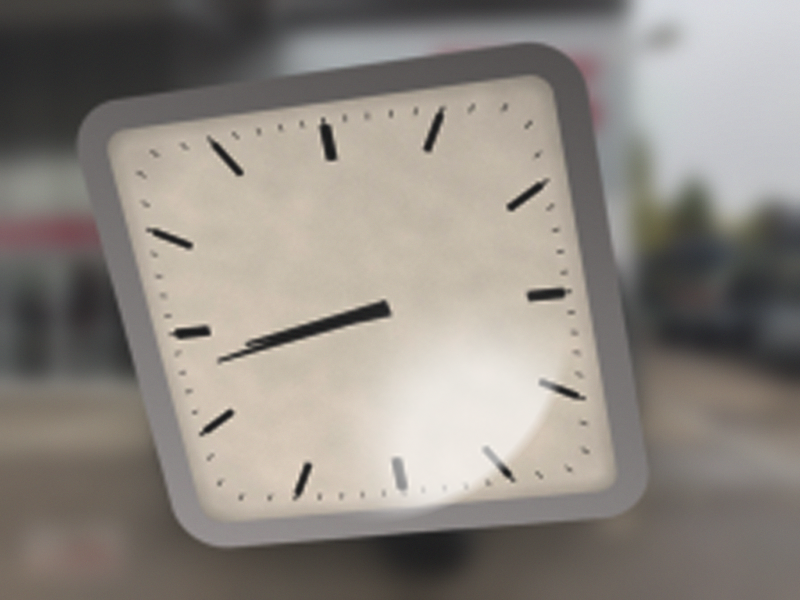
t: h=8 m=43
